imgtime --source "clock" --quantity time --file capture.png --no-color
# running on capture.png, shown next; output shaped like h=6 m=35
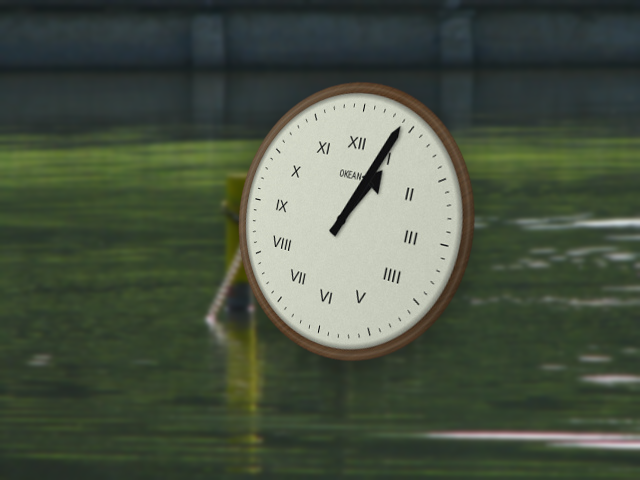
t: h=1 m=4
